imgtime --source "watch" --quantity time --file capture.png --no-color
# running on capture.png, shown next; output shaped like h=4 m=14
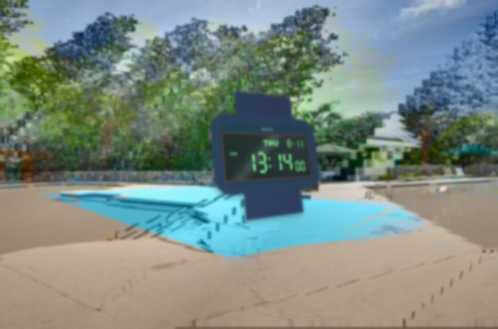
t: h=13 m=14
